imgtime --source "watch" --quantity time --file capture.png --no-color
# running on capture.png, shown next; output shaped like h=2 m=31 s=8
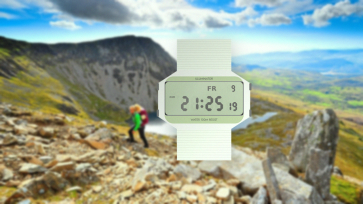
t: h=21 m=25 s=19
